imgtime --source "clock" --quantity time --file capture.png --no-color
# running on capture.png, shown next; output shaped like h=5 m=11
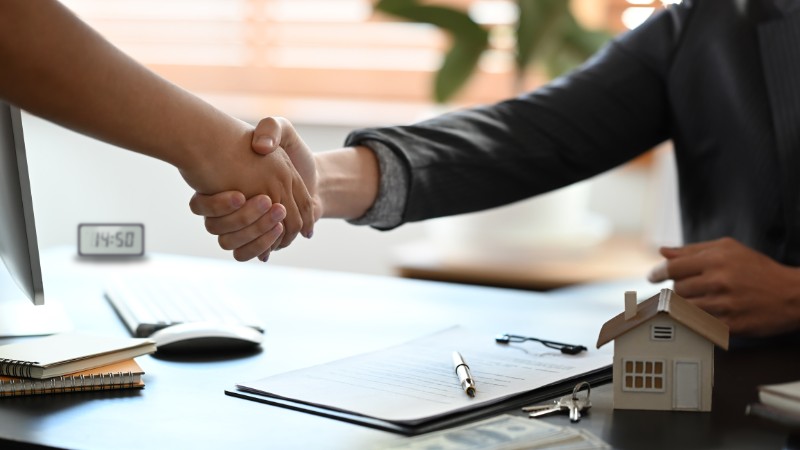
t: h=14 m=50
